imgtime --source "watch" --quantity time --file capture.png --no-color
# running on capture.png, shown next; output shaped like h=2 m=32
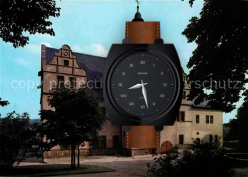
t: h=8 m=28
